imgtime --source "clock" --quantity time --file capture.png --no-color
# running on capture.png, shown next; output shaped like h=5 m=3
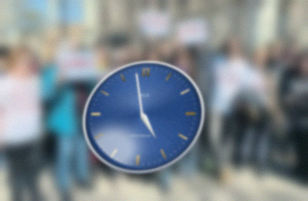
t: h=4 m=58
